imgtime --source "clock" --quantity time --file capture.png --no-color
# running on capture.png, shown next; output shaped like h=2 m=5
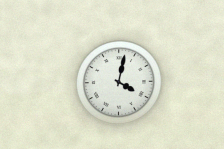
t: h=4 m=2
